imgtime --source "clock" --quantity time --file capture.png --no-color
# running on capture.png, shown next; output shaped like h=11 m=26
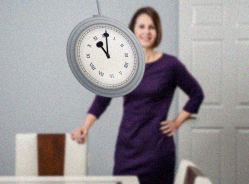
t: h=11 m=1
